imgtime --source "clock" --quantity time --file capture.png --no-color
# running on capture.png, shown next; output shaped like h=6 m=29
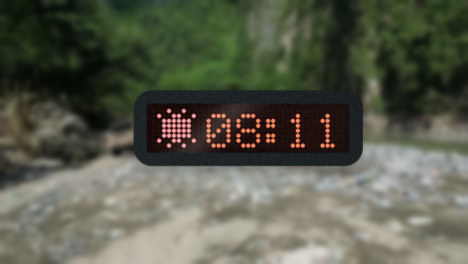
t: h=8 m=11
